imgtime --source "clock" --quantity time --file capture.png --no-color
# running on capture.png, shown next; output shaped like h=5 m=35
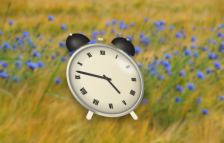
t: h=4 m=47
